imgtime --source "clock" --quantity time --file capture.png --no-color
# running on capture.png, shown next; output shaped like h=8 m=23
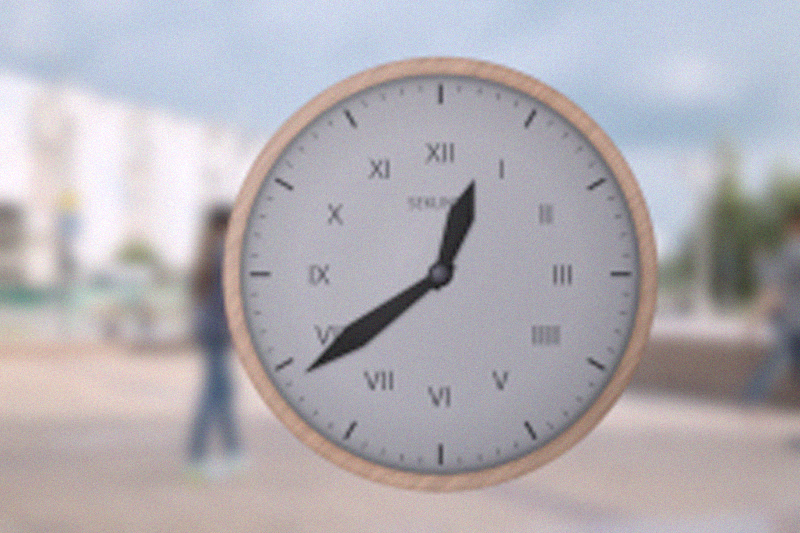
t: h=12 m=39
